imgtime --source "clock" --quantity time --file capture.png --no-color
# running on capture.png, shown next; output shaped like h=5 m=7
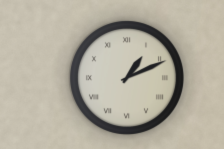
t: h=1 m=11
